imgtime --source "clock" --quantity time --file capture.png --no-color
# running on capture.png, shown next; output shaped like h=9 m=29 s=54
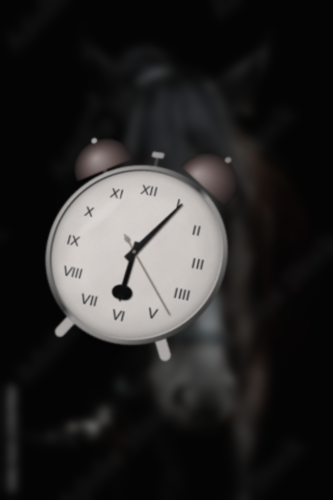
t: h=6 m=5 s=23
